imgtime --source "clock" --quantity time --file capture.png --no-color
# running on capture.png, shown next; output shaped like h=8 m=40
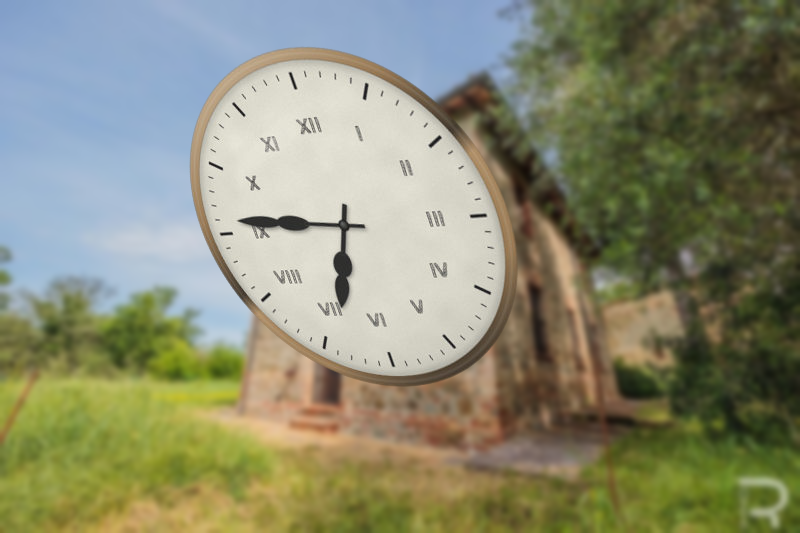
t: h=6 m=46
